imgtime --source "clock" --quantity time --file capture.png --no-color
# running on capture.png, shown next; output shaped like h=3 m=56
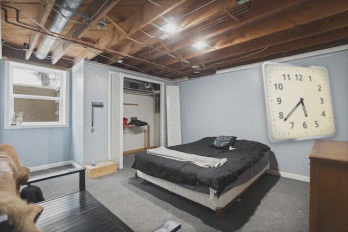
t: h=5 m=38
